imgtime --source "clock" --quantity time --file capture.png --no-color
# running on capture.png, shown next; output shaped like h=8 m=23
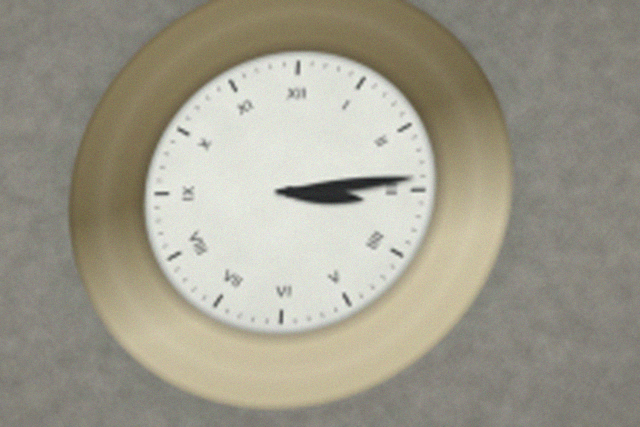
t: h=3 m=14
